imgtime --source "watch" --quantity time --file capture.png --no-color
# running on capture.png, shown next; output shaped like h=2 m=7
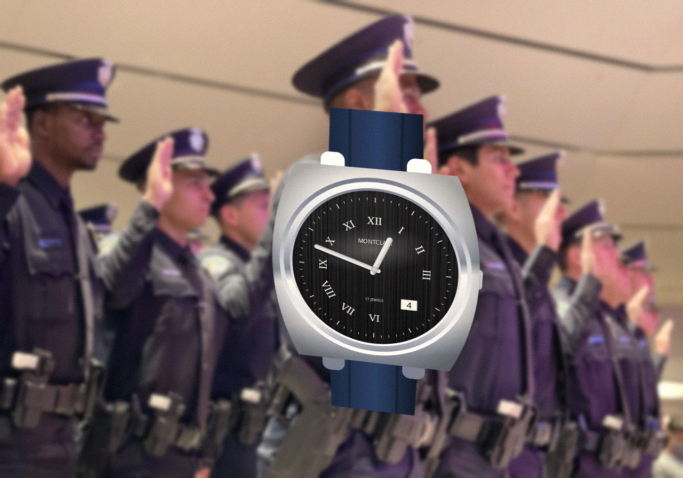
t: h=12 m=48
